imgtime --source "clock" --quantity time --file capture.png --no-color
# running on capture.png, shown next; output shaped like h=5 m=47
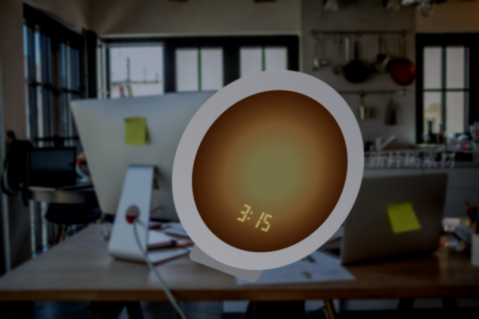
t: h=3 m=15
